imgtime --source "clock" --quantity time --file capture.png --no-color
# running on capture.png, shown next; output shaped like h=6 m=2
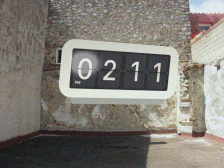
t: h=2 m=11
